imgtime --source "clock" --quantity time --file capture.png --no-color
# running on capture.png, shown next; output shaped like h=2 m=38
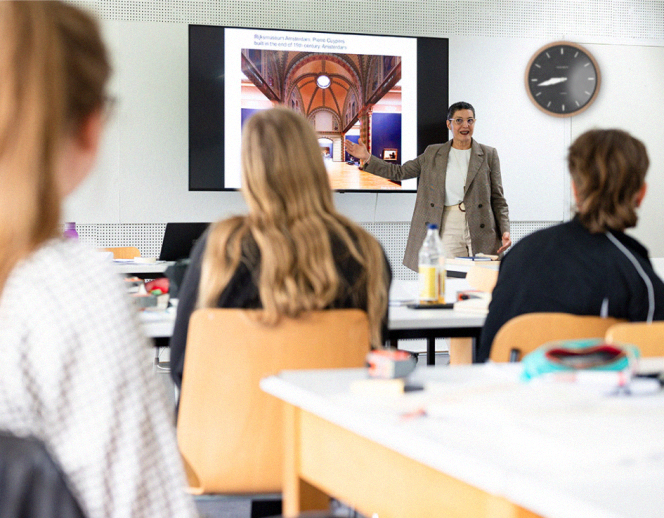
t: h=8 m=43
